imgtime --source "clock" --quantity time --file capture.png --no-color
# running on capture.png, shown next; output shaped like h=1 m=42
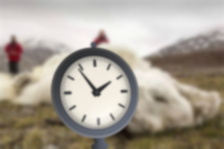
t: h=1 m=54
